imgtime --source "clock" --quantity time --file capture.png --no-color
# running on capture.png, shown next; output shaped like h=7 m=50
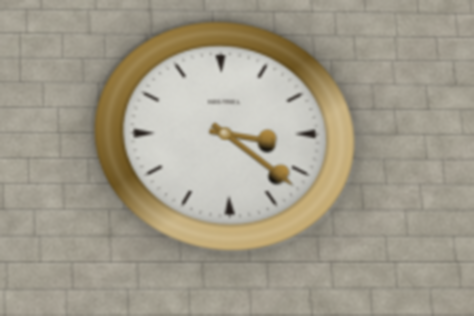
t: h=3 m=22
